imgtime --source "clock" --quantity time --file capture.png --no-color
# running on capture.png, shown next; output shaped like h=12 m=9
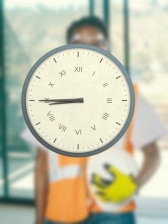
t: h=8 m=45
